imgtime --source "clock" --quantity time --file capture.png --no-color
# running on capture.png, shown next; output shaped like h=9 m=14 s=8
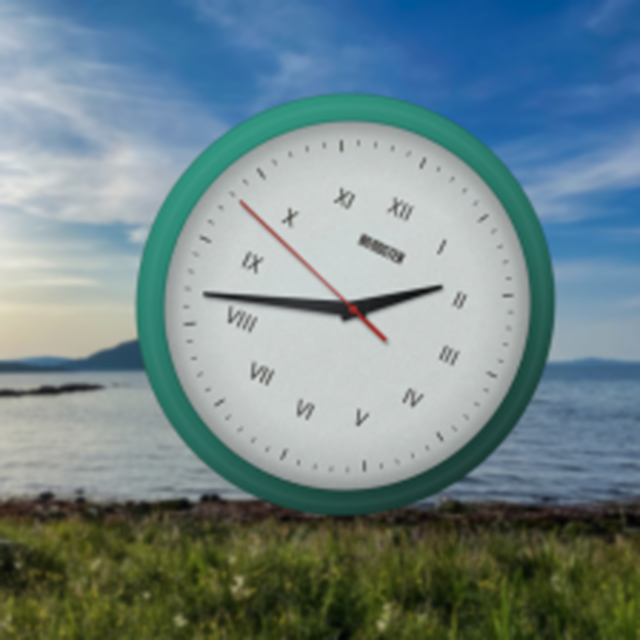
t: h=1 m=41 s=48
